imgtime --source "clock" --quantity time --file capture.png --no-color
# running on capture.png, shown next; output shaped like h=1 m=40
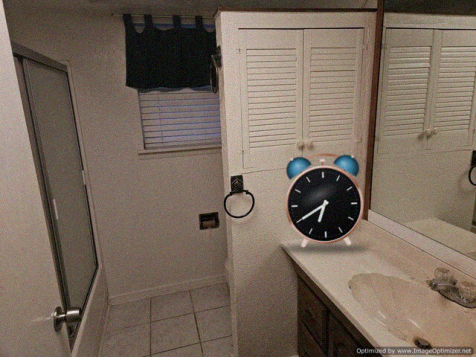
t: h=6 m=40
